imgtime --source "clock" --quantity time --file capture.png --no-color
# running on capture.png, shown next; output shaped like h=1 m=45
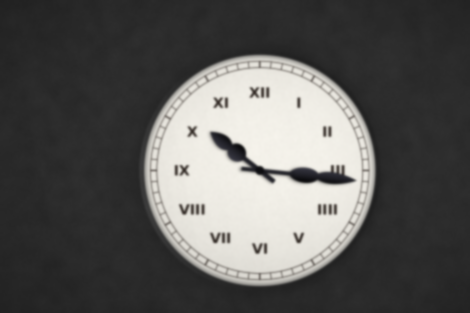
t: h=10 m=16
